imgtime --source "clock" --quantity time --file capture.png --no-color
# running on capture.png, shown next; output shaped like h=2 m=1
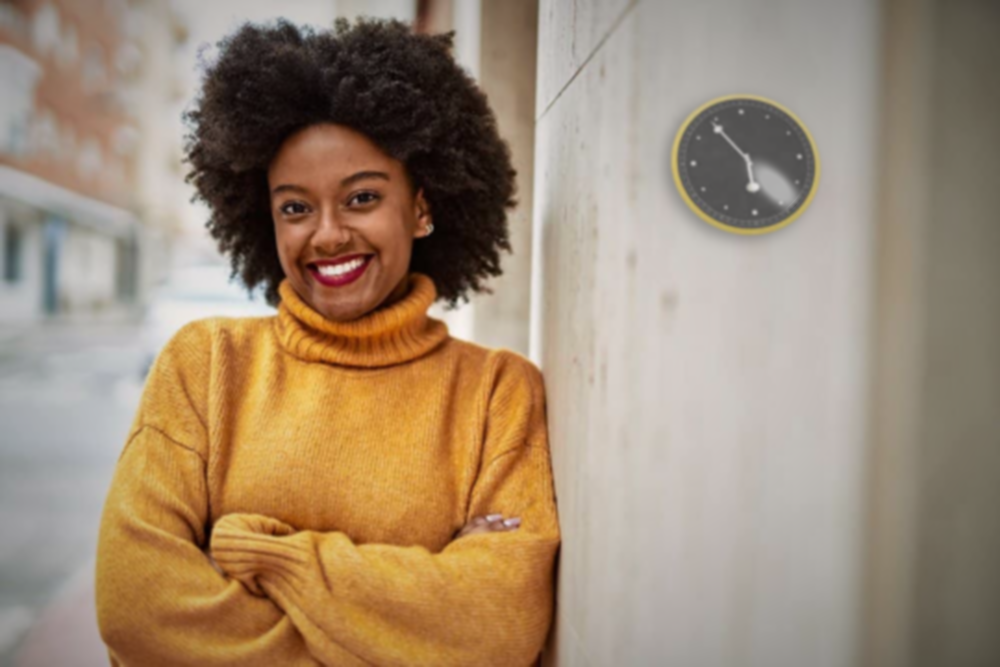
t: h=5 m=54
